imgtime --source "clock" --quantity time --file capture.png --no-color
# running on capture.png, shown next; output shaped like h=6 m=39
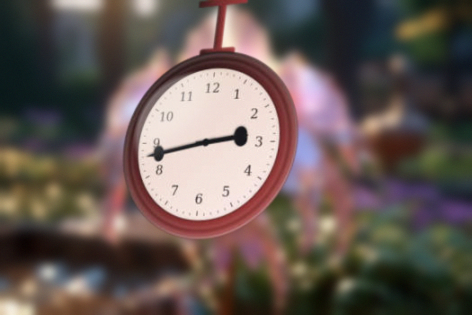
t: h=2 m=43
